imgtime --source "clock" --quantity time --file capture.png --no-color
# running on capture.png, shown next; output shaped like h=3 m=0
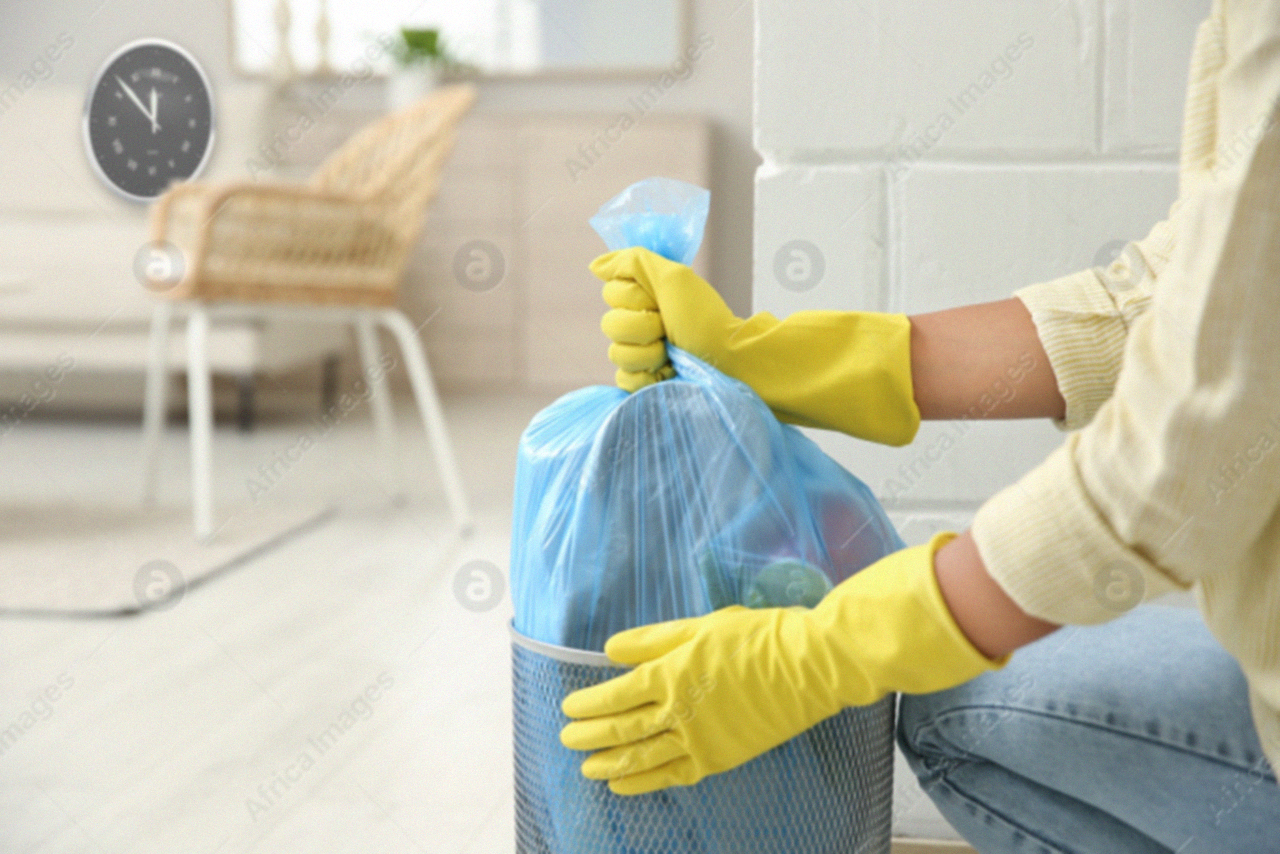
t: h=11 m=52
